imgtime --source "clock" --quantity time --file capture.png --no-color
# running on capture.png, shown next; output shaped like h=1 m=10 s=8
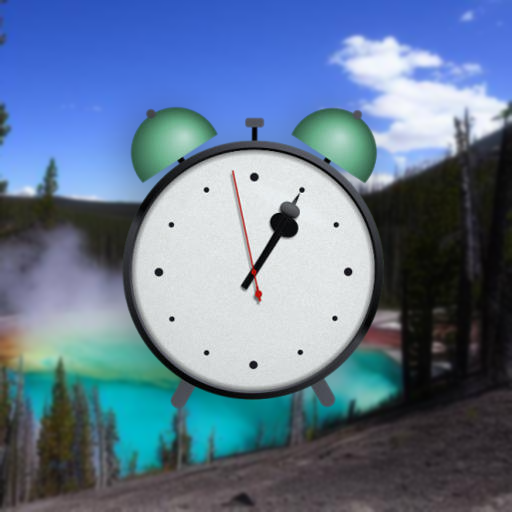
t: h=1 m=4 s=58
